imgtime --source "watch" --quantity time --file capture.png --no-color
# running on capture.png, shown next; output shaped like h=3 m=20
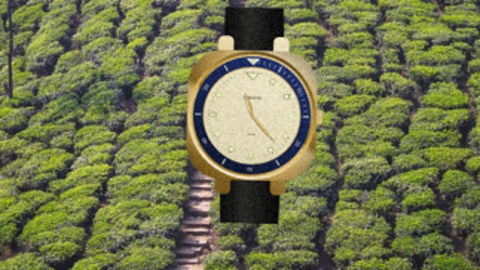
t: h=11 m=23
